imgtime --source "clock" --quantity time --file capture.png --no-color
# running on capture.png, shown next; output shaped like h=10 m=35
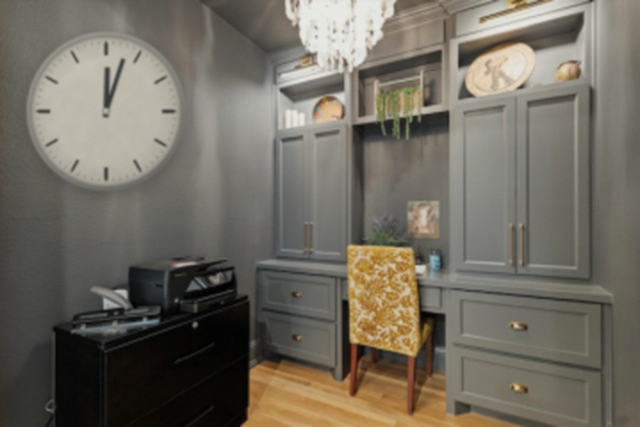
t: h=12 m=3
